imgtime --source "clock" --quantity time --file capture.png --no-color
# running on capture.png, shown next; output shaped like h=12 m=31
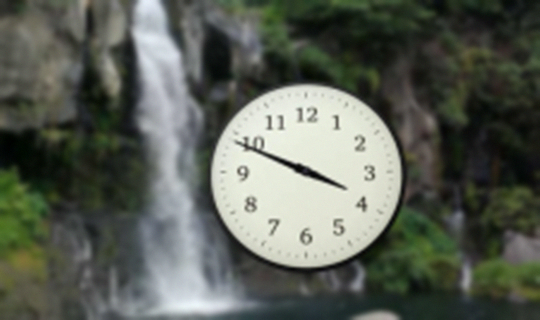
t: h=3 m=49
